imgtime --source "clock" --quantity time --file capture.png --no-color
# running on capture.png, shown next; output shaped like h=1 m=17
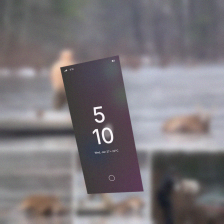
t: h=5 m=10
